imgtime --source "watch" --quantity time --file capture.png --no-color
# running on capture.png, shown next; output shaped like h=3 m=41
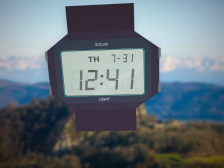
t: h=12 m=41
